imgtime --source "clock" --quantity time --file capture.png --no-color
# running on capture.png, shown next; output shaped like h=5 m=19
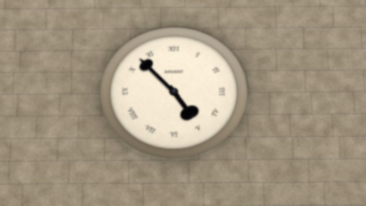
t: h=4 m=53
